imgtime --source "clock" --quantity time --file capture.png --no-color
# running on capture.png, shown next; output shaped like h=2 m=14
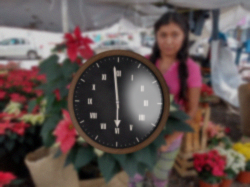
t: h=5 m=59
